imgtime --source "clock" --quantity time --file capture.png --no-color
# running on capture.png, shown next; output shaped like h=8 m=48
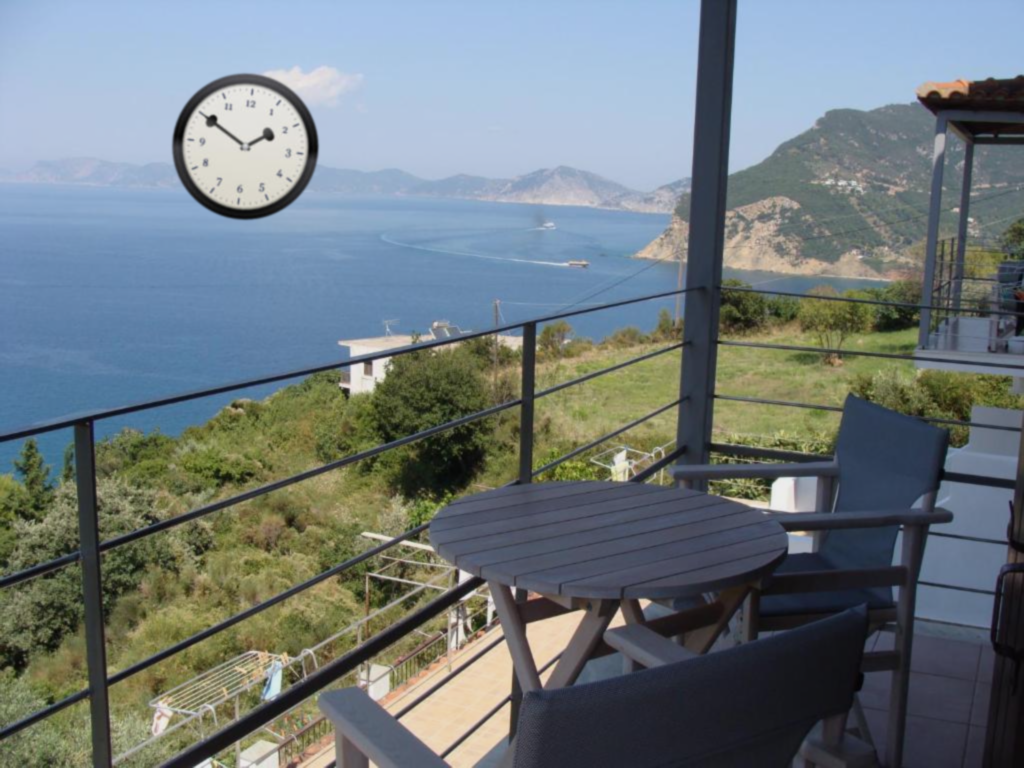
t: h=1 m=50
